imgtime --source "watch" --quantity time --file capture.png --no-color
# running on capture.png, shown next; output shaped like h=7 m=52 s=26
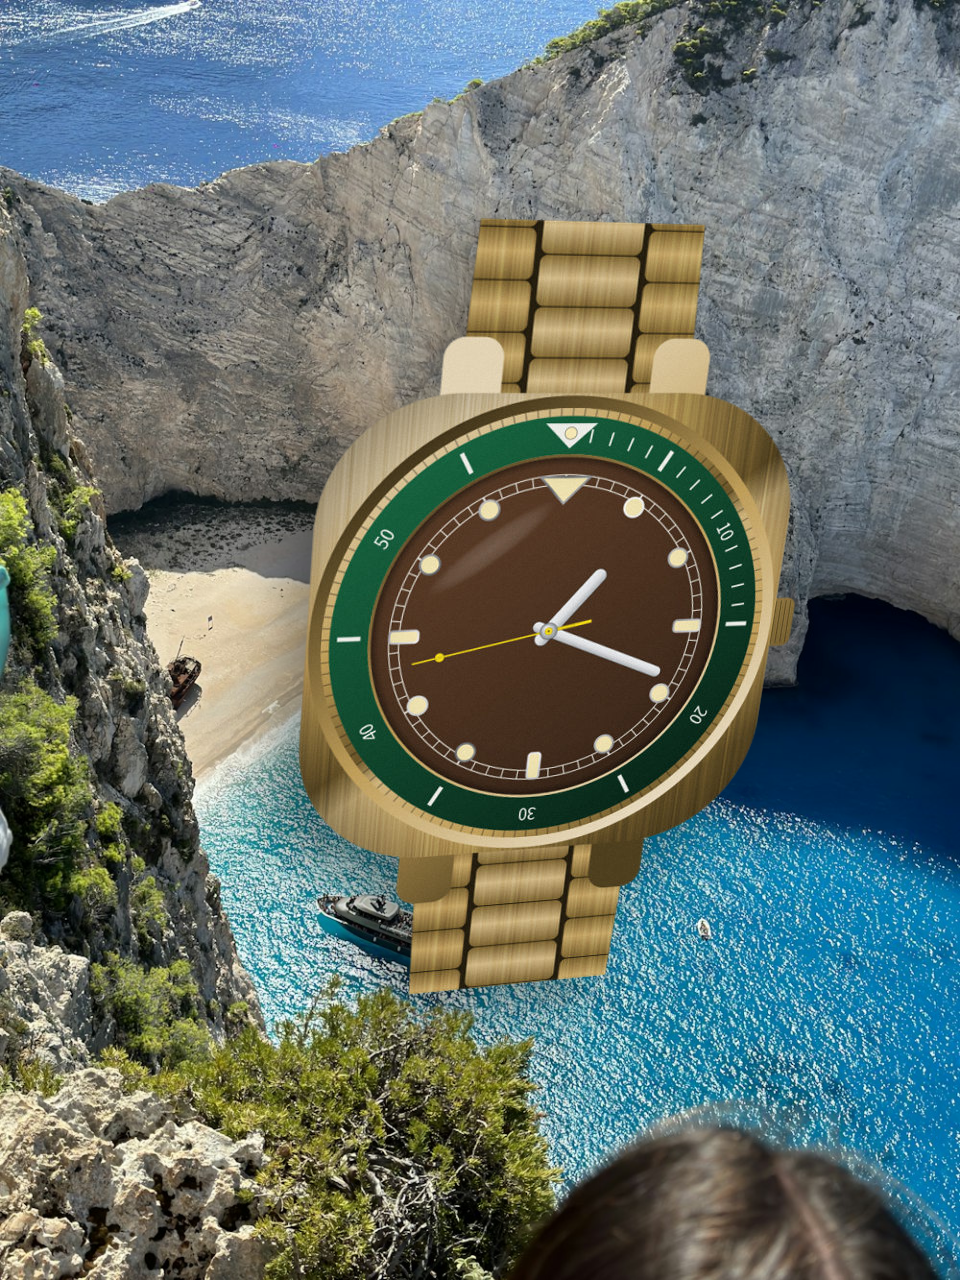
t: h=1 m=18 s=43
